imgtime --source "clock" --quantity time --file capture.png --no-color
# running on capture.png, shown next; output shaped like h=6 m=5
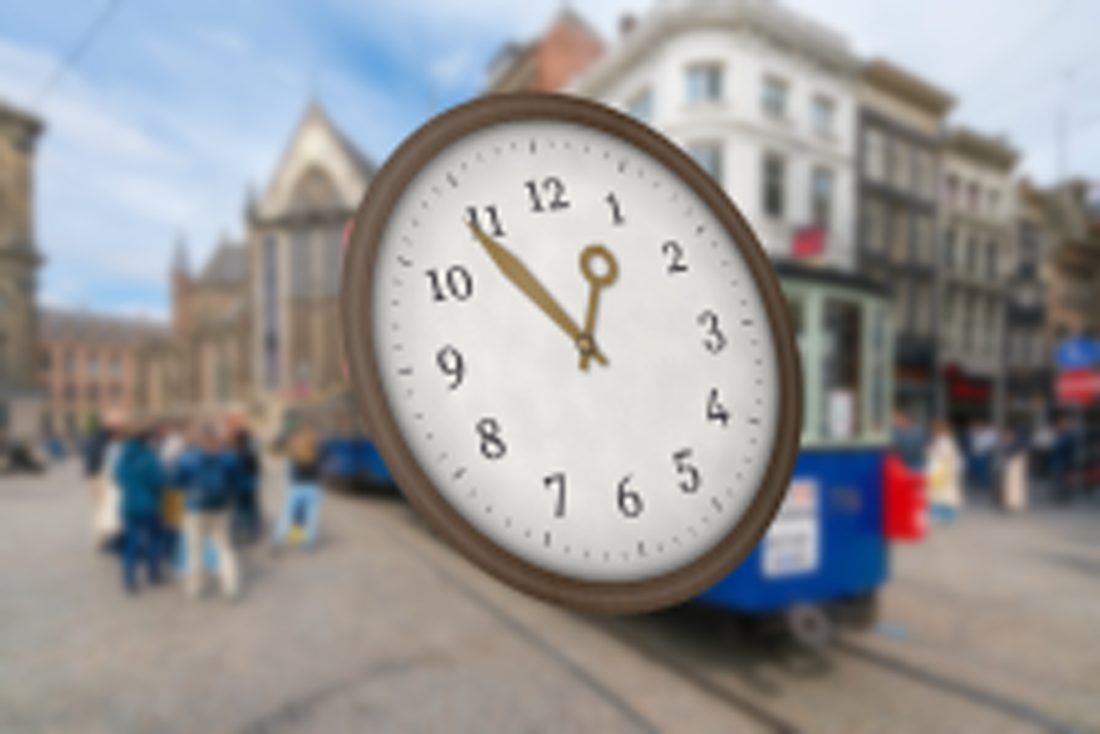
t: h=12 m=54
